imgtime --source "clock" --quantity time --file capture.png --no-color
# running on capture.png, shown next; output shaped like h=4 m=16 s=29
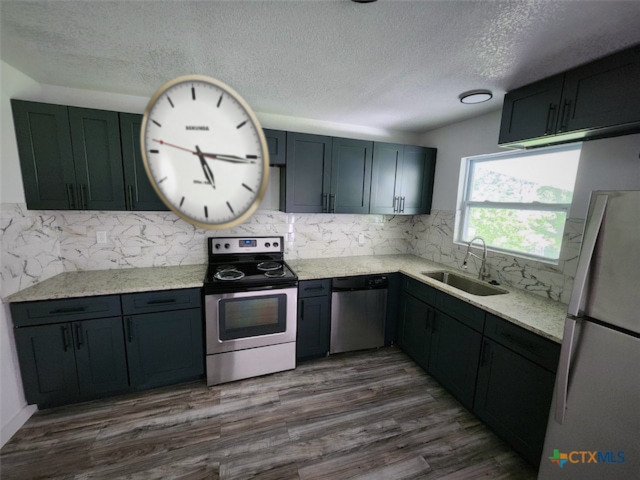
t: h=5 m=15 s=47
